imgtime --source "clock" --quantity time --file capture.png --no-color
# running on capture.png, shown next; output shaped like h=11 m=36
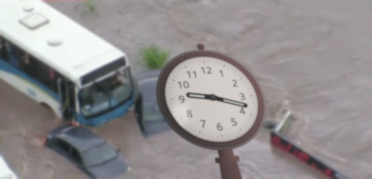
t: h=9 m=18
